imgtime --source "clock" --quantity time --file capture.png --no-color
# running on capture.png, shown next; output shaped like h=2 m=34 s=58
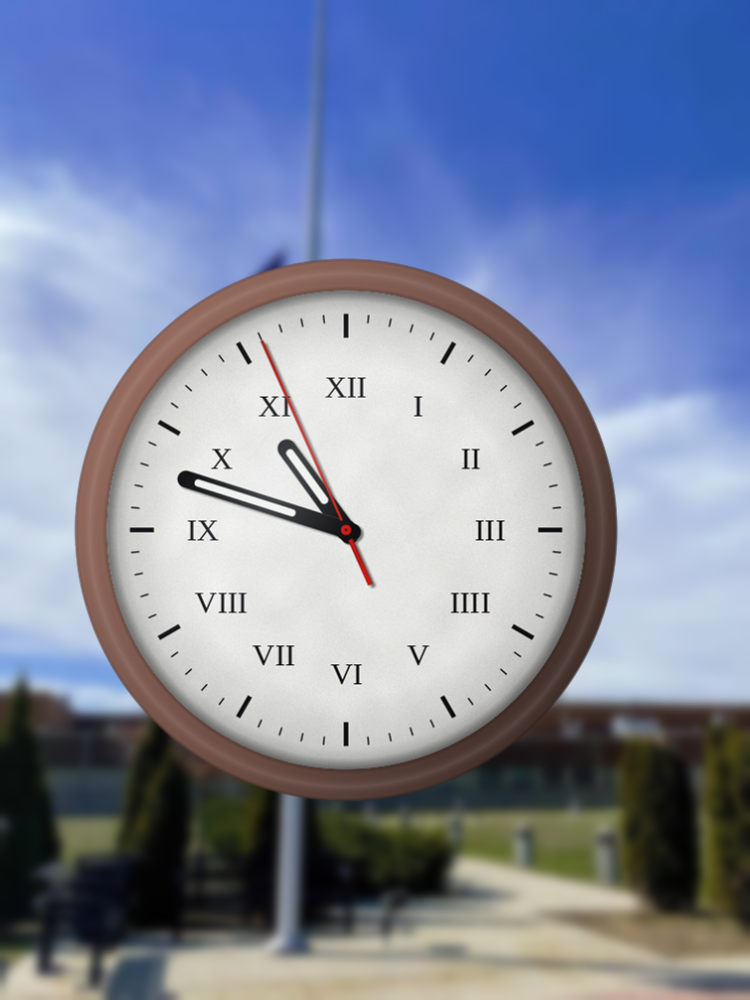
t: h=10 m=47 s=56
